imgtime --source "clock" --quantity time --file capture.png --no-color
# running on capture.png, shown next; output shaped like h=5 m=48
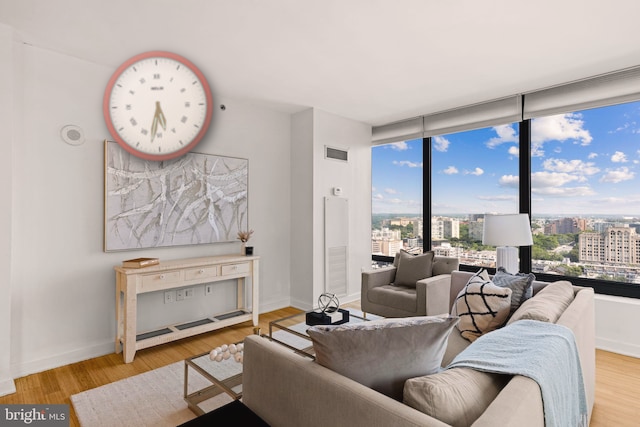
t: h=5 m=32
